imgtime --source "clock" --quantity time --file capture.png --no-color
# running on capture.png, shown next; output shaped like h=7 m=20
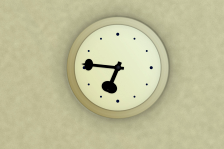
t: h=6 m=46
